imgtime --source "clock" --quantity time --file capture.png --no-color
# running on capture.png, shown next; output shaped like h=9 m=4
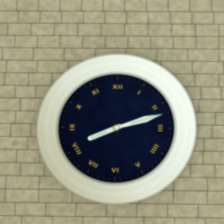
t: h=8 m=12
